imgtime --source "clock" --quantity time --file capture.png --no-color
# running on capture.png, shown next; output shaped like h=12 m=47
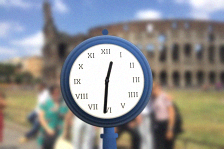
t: h=12 m=31
